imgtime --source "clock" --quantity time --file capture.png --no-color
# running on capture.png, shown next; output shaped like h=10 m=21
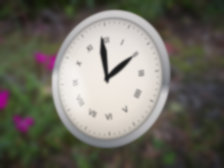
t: h=1 m=59
